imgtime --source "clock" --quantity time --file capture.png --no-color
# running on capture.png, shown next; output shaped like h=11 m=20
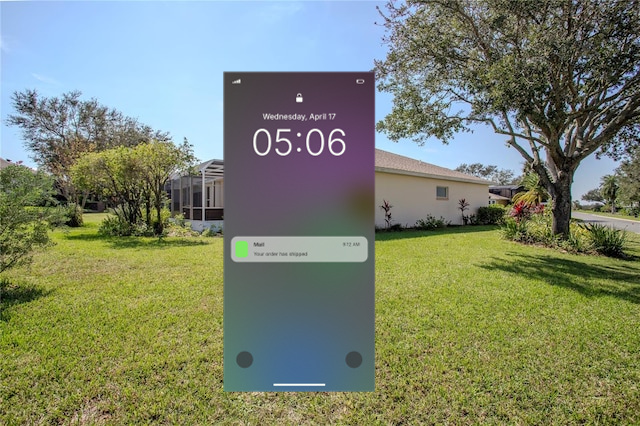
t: h=5 m=6
